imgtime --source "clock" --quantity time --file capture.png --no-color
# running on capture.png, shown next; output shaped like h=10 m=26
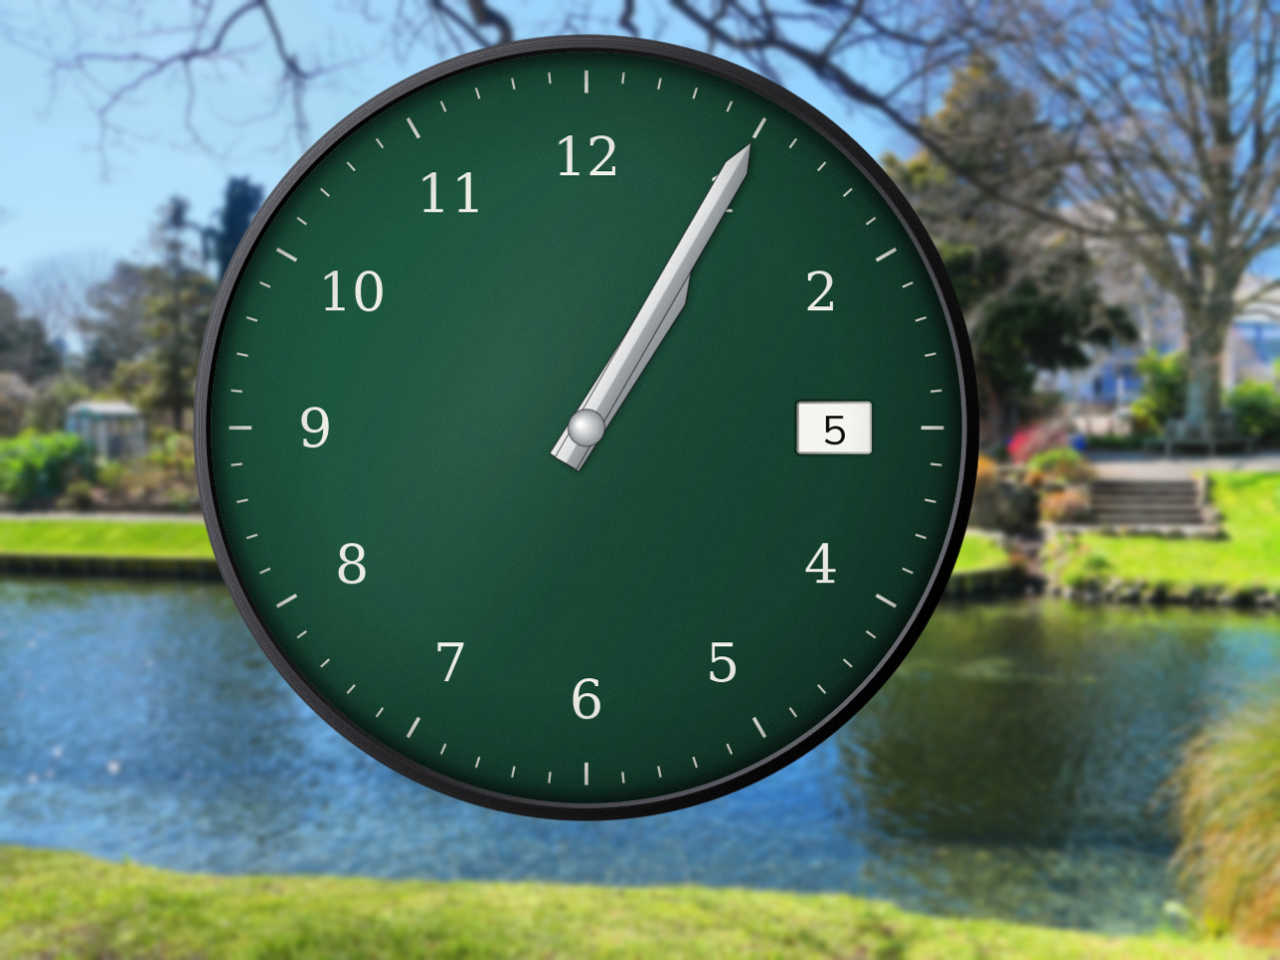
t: h=1 m=5
